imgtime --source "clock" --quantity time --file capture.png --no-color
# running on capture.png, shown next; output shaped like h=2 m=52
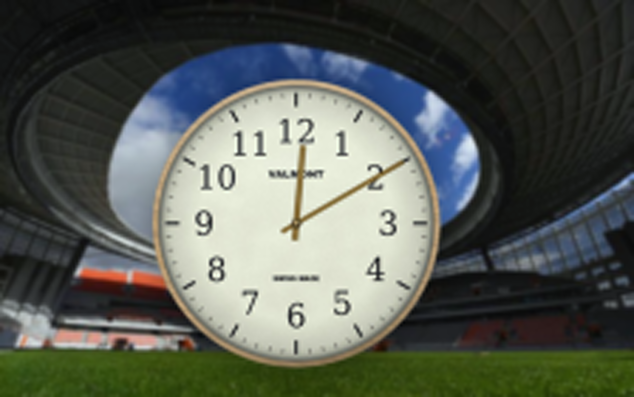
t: h=12 m=10
